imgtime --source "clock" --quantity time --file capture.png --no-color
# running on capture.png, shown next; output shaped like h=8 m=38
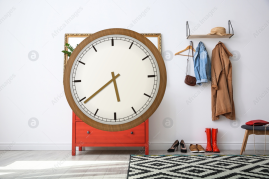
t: h=5 m=39
